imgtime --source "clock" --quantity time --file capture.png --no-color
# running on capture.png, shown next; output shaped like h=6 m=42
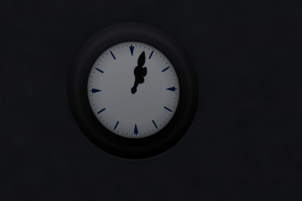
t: h=1 m=3
